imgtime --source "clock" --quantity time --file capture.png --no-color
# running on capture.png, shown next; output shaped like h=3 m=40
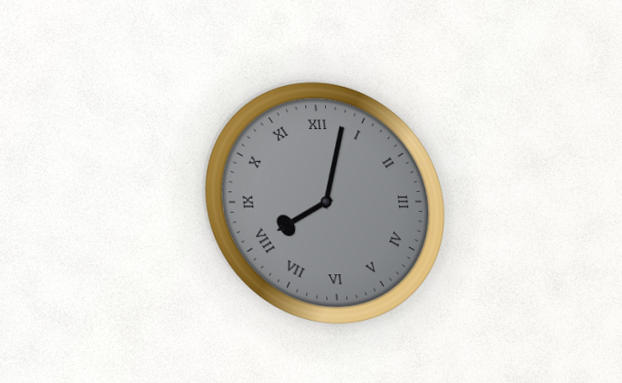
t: h=8 m=3
